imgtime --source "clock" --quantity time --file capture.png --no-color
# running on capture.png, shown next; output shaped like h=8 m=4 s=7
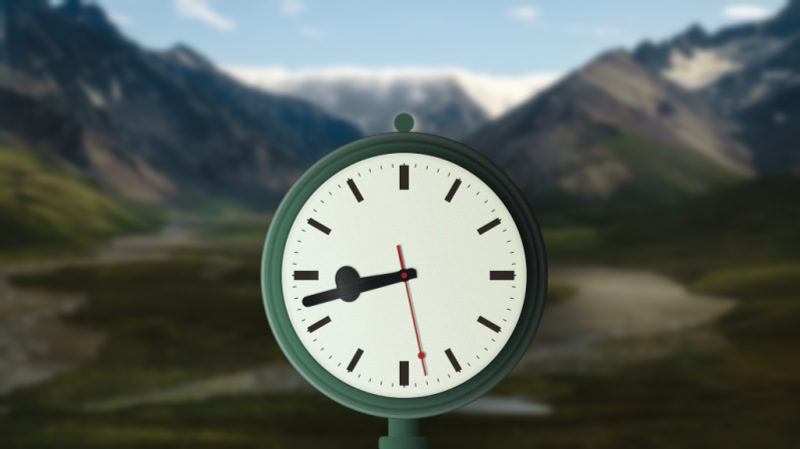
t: h=8 m=42 s=28
